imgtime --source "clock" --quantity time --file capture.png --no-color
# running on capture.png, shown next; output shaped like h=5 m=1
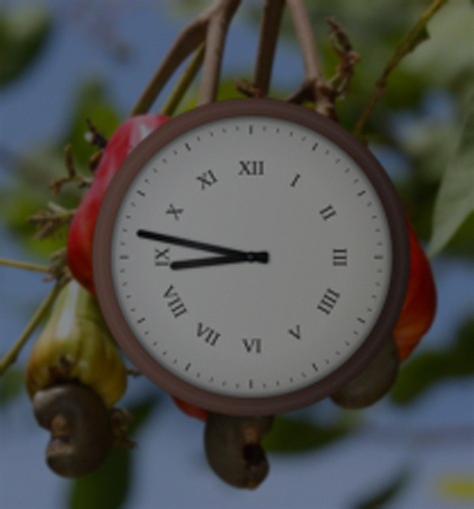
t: h=8 m=47
